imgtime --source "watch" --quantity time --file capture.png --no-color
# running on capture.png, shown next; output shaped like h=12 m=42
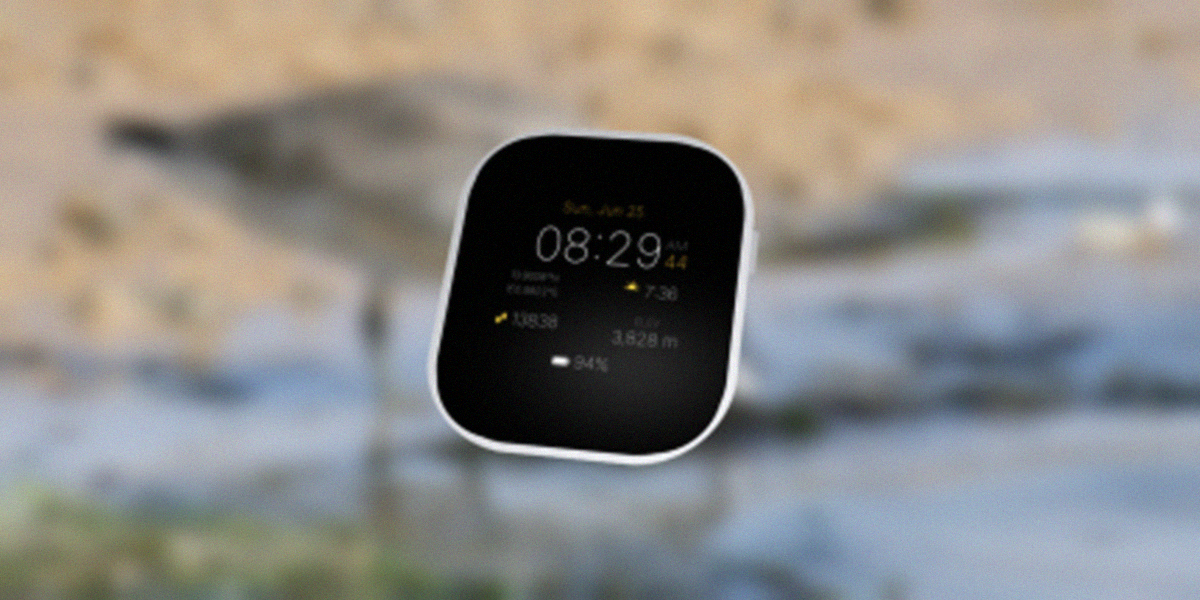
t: h=8 m=29
